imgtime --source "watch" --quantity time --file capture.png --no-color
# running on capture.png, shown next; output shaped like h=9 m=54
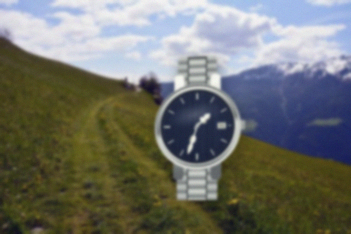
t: h=1 m=33
